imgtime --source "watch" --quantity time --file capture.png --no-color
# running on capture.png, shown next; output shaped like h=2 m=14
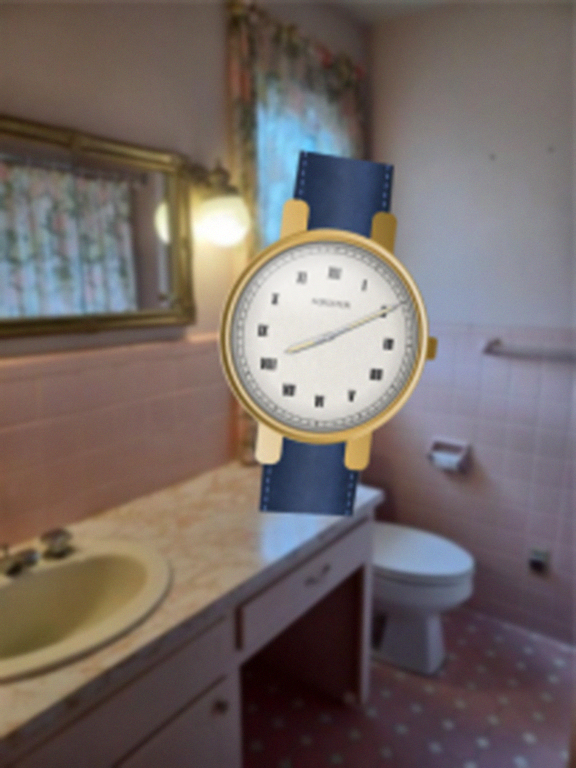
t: h=8 m=10
